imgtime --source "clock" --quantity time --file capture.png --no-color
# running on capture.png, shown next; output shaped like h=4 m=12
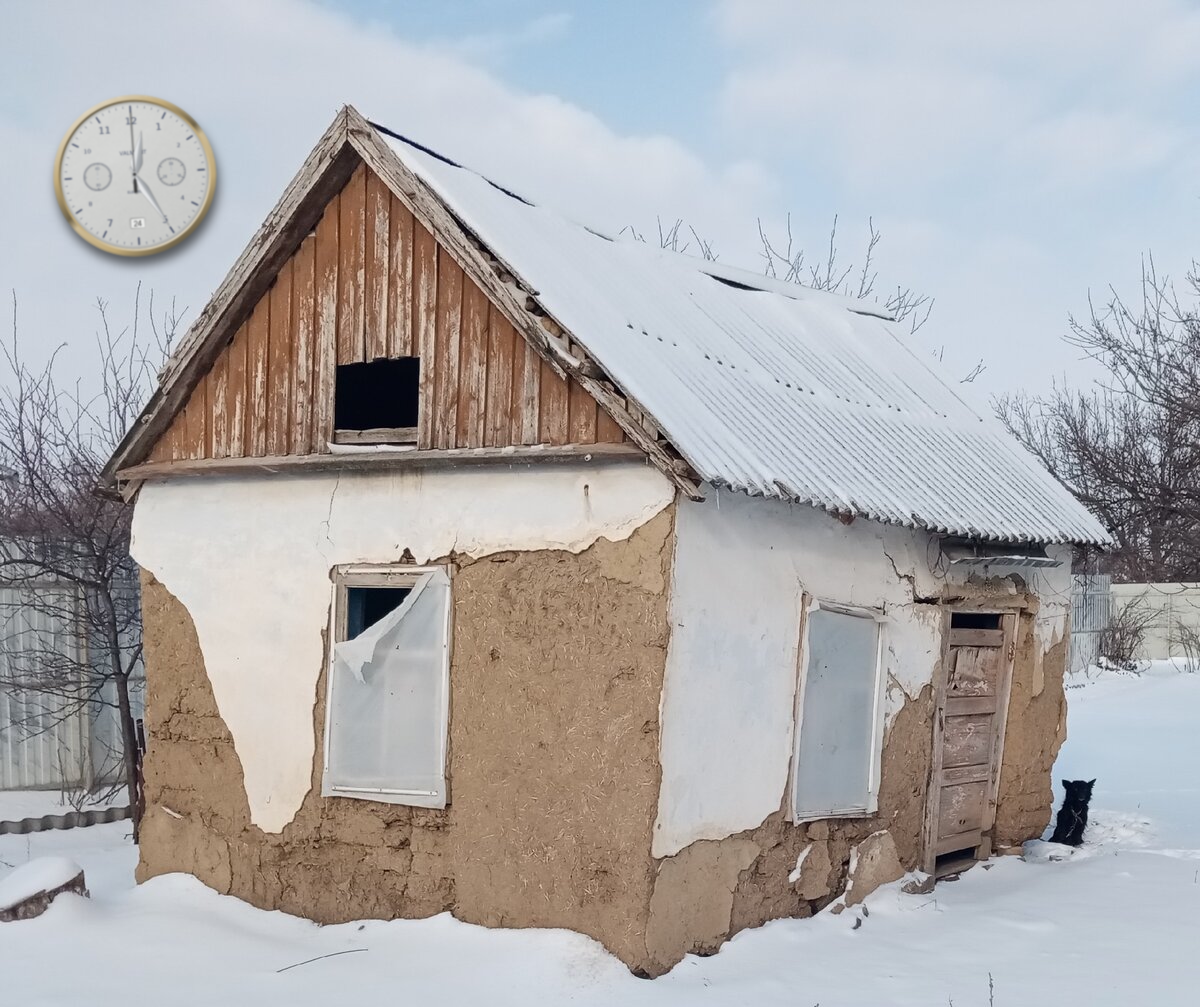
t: h=12 m=25
